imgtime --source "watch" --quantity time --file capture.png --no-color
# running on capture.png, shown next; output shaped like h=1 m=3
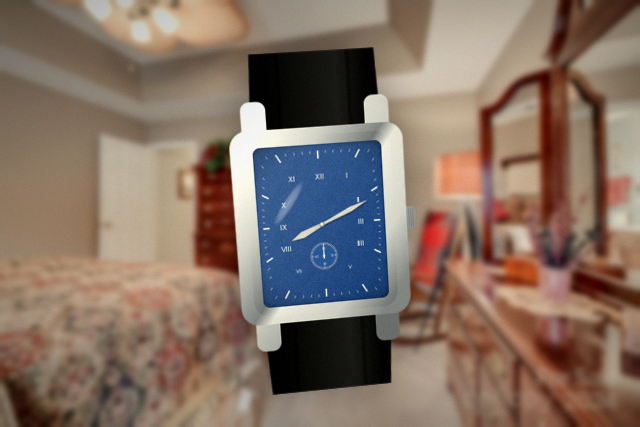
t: h=8 m=11
